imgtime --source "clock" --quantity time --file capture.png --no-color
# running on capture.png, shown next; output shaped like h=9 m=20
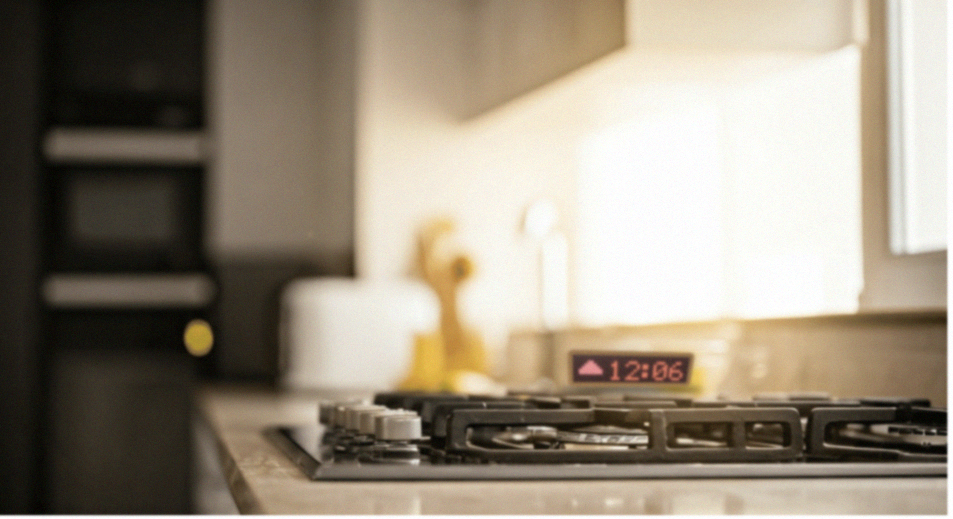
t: h=12 m=6
